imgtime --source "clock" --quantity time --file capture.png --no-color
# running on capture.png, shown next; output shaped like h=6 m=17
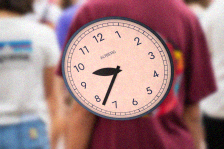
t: h=9 m=38
